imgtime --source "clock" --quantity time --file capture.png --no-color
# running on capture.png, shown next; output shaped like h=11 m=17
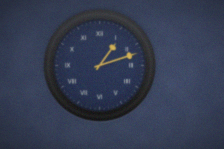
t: h=1 m=12
